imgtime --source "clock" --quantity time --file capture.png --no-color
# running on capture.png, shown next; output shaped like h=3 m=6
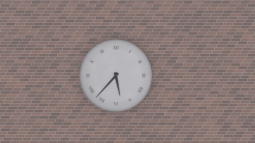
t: h=5 m=37
